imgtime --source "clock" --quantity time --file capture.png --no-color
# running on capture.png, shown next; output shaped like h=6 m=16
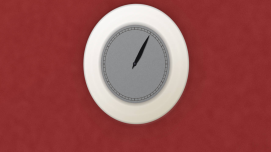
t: h=1 m=5
